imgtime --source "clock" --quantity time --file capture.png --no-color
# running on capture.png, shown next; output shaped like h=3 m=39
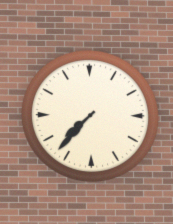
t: h=7 m=37
